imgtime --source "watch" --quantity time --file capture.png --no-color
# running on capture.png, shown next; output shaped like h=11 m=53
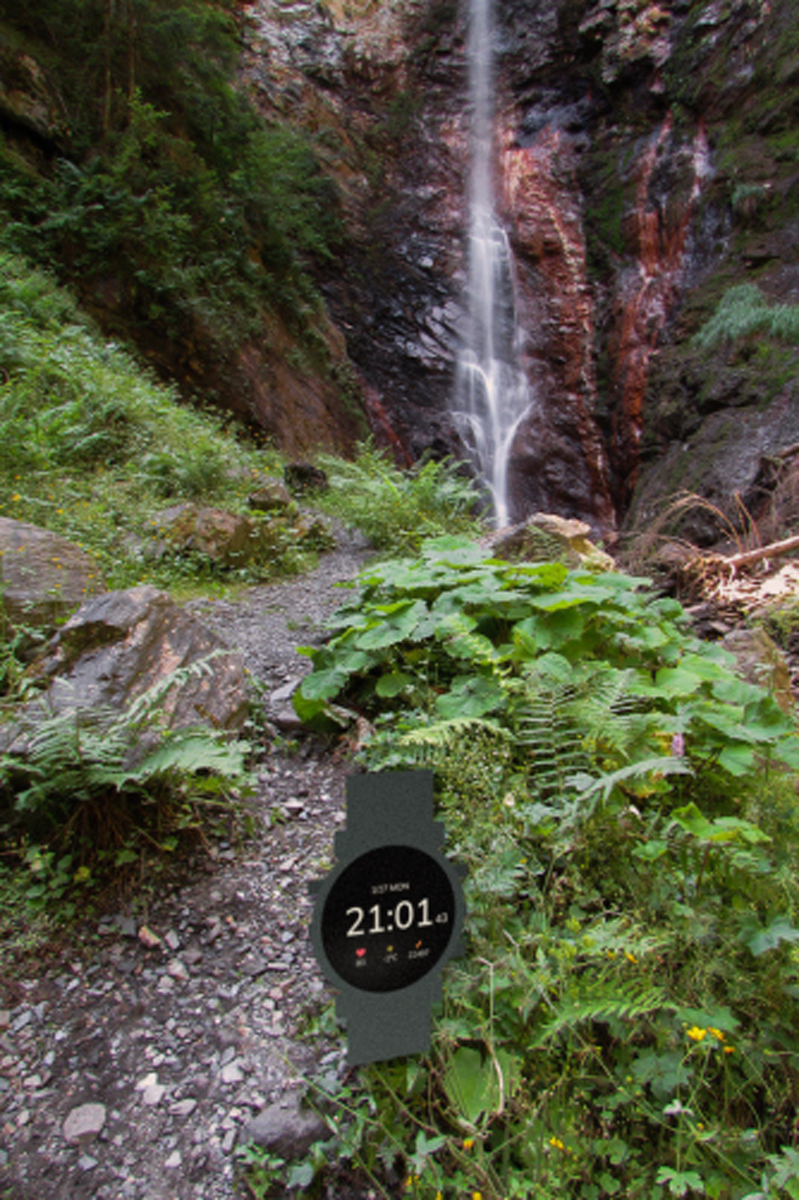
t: h=21 m=1
